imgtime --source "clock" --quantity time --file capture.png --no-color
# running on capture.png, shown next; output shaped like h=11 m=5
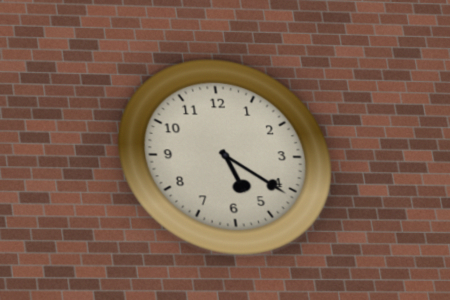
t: h=5 m=21
